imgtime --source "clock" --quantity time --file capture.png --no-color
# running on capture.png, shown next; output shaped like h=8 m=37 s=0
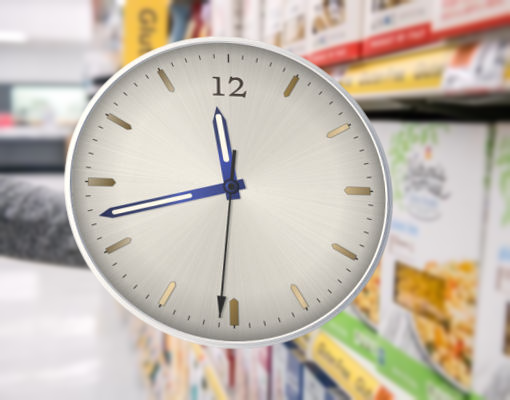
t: h=11 m=42 s=31
